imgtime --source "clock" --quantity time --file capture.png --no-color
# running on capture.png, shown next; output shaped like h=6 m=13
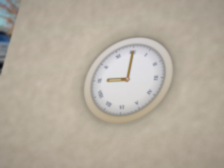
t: h=9 m=0
